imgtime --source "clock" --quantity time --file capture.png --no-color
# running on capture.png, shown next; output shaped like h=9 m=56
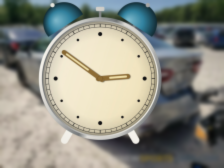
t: h=2 m=51
